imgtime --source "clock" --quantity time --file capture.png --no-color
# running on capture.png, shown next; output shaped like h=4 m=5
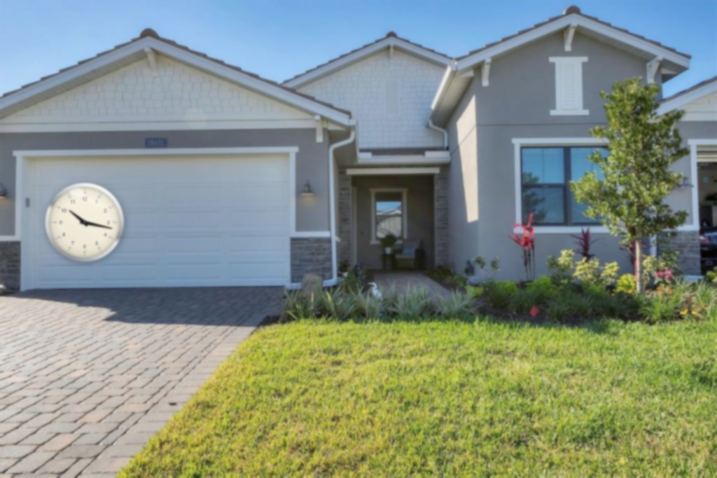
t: h=10 m=17
